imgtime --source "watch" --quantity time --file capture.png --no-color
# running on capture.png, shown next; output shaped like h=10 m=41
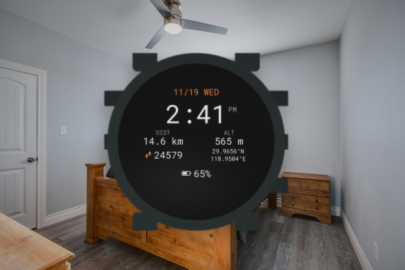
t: h=2 m=41
